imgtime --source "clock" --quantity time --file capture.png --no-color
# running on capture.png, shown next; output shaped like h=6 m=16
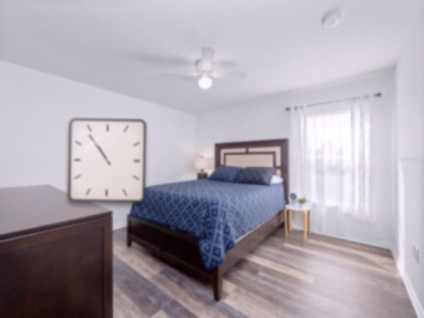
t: h=10 m=54
